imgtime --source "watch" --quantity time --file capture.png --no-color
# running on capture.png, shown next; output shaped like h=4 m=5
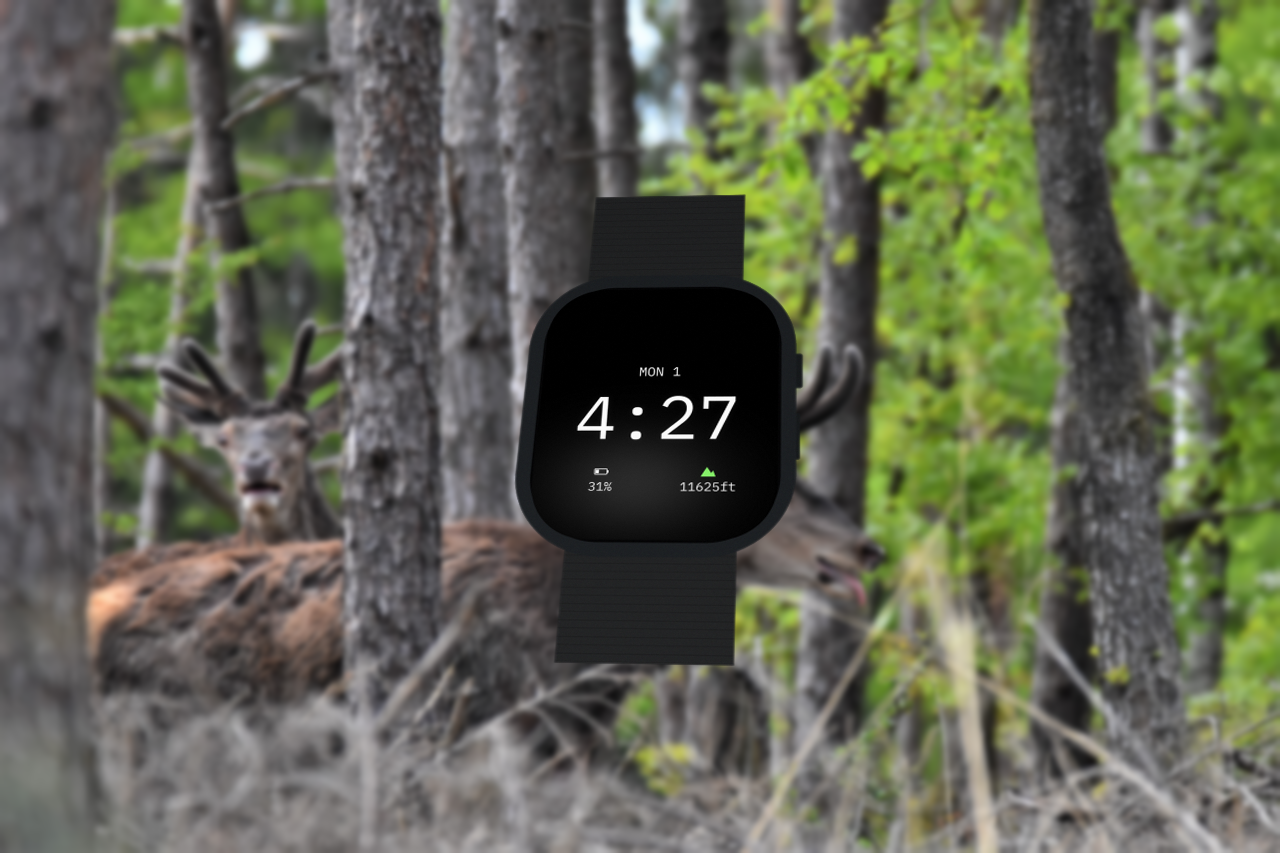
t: h=4 m=27
